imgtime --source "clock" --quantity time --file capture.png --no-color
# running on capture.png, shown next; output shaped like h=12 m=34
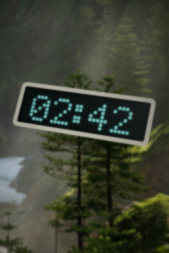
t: h=2 m=42
